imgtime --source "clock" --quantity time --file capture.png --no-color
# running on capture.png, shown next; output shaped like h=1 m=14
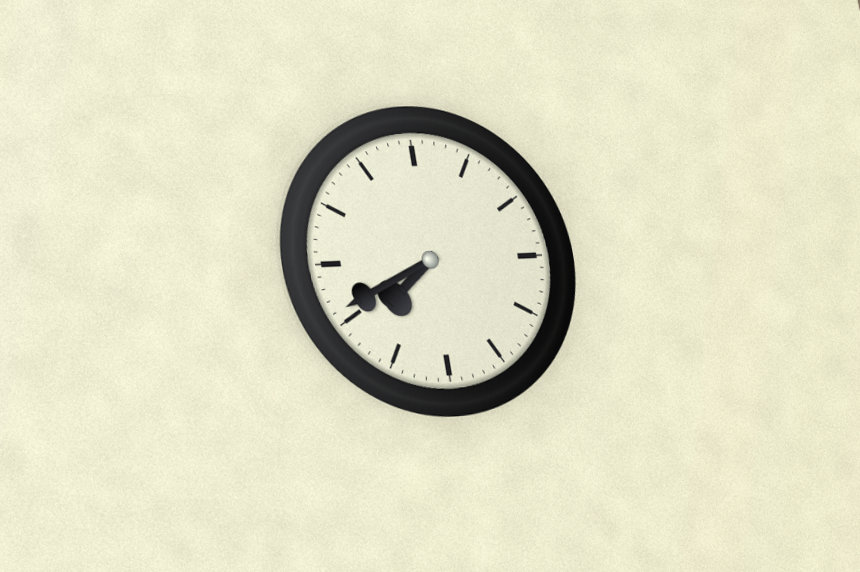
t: h=7 m=41
